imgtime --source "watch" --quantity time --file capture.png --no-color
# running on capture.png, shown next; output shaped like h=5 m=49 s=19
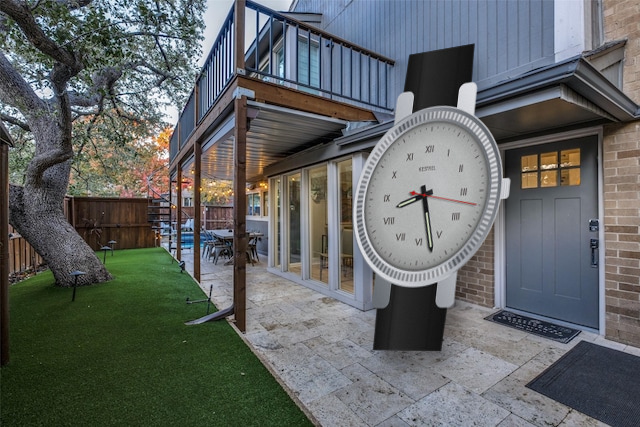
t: h=8 m=27 s=17
